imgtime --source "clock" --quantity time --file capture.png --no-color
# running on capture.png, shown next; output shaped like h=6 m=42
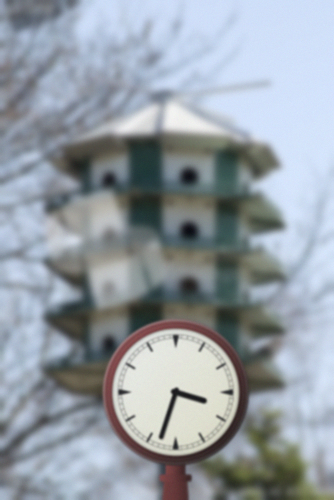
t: h=3 m=33
